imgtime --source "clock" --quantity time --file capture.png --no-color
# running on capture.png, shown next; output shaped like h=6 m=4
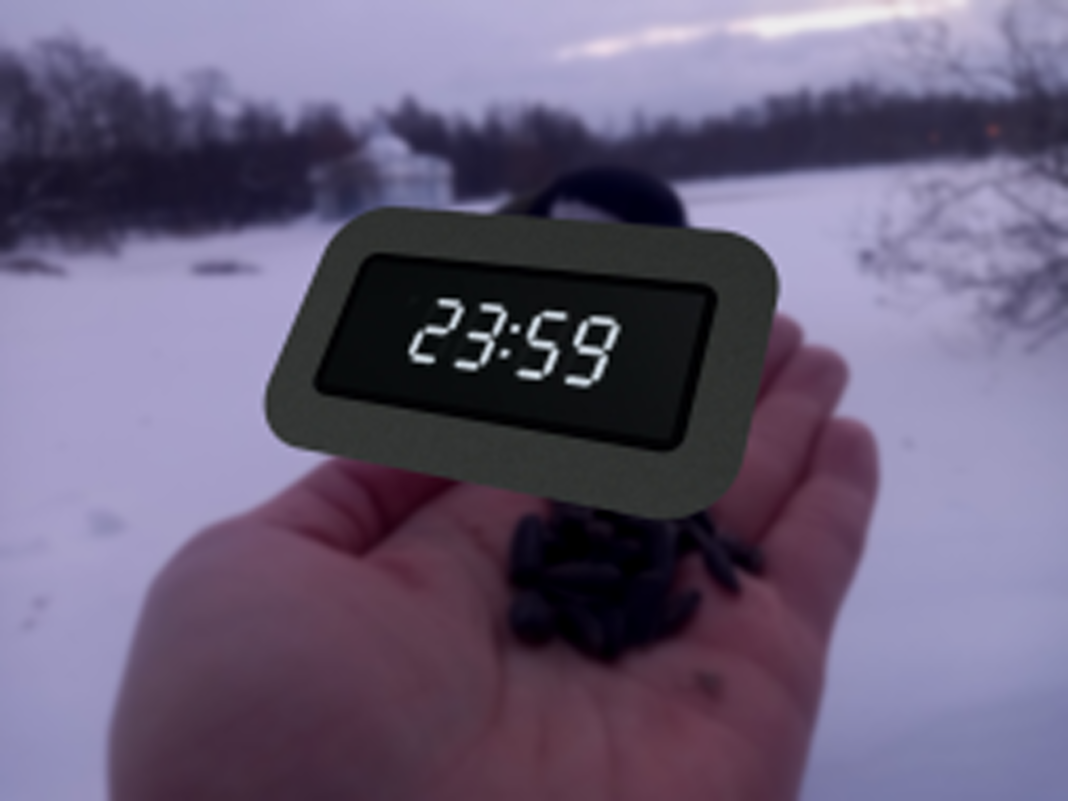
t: h=23 m=59
